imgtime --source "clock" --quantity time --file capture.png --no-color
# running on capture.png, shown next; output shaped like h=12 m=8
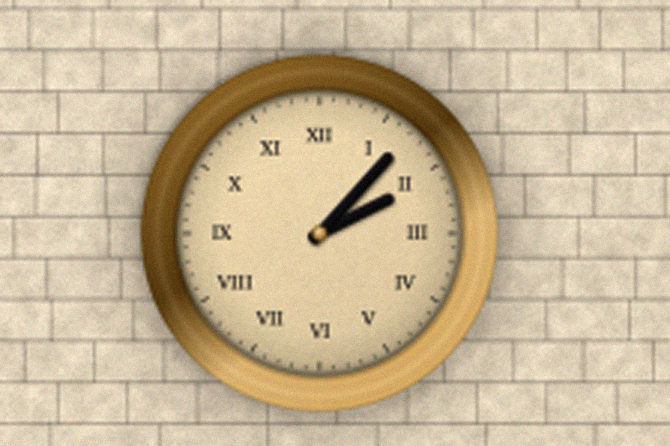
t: h=2 m=7
